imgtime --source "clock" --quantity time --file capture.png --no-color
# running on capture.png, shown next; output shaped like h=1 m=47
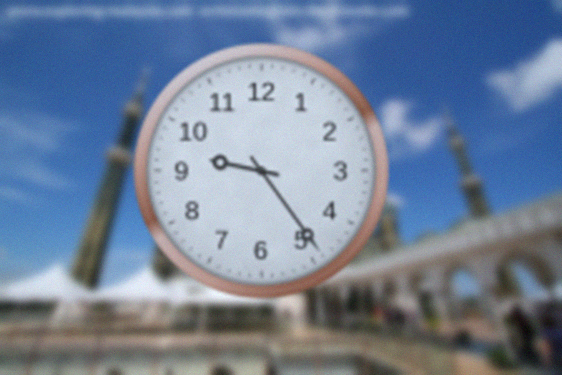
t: h=9 m=24
